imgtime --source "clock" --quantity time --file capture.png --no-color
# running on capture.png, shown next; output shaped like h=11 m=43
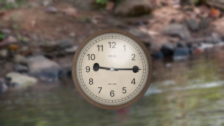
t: h=9 m=15
